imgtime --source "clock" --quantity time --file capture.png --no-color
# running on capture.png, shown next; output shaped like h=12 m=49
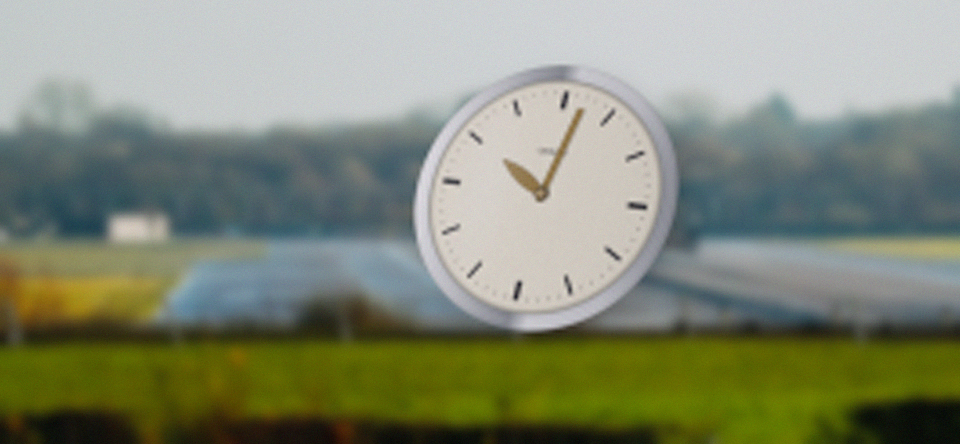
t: h=10 m=2
